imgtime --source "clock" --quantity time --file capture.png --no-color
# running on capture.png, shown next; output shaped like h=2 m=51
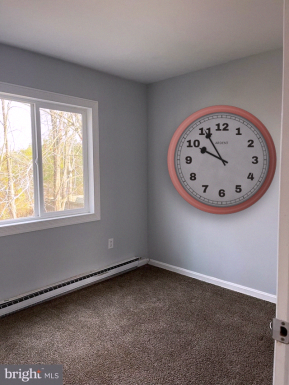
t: h=9 m=55
